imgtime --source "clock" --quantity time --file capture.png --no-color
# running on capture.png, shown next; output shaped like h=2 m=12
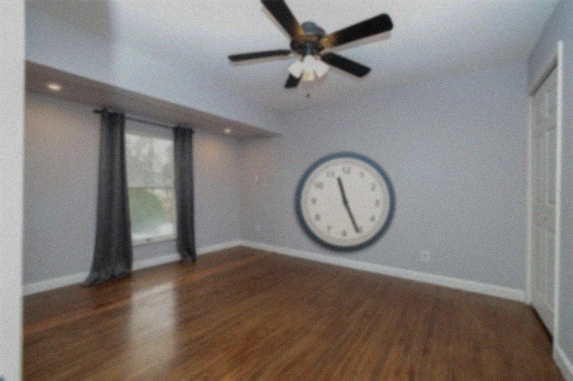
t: h=11 m=26
